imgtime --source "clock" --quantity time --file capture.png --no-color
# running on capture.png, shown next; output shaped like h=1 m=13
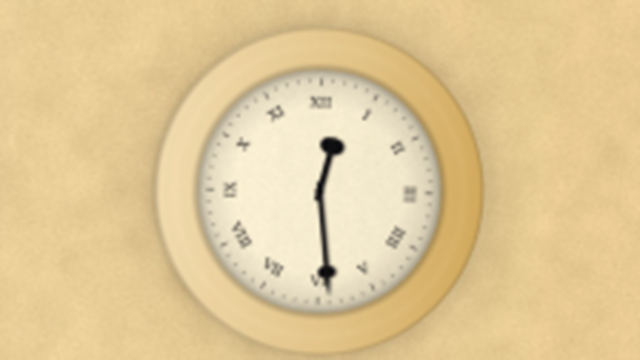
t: h=12 m=29
